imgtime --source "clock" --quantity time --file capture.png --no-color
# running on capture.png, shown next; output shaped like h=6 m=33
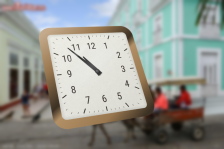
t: h=10 m=53
